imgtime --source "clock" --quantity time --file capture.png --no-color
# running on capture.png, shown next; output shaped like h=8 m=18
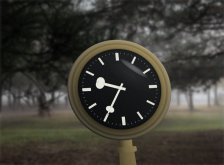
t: h=9 m=35
